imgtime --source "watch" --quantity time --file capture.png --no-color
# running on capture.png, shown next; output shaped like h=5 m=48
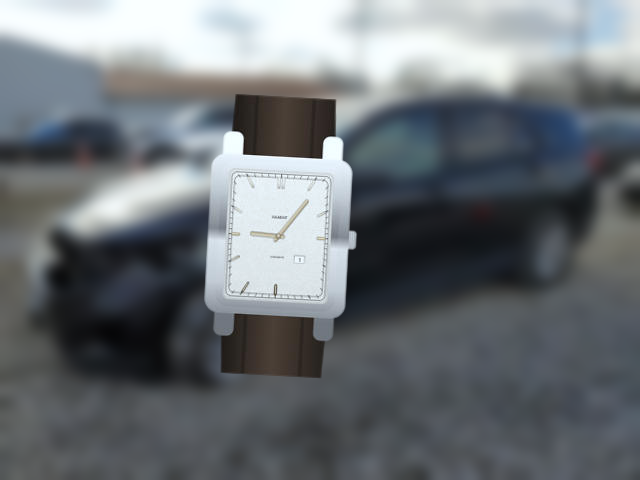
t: h=9 m=6
